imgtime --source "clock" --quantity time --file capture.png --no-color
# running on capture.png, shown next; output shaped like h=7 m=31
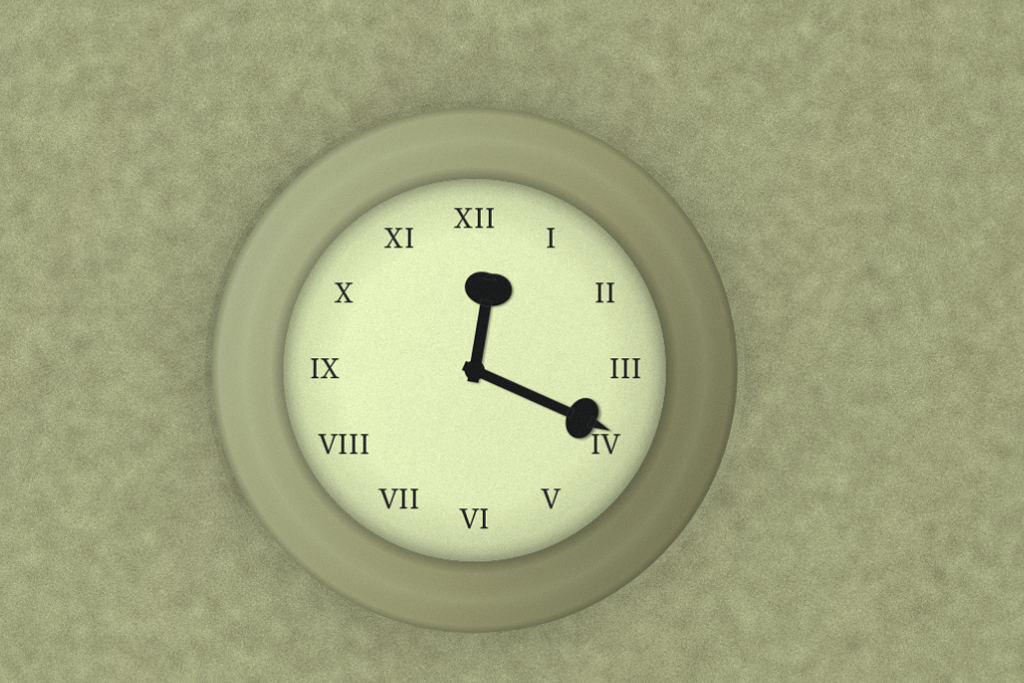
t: h=12 m=19
